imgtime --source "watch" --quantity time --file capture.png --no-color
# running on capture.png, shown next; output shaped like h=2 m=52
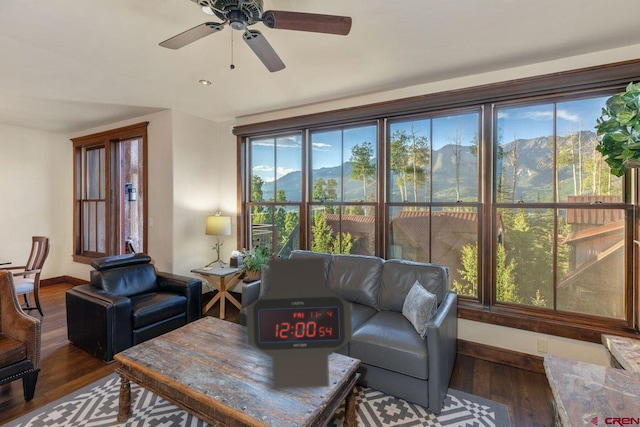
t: h=12 m=0
